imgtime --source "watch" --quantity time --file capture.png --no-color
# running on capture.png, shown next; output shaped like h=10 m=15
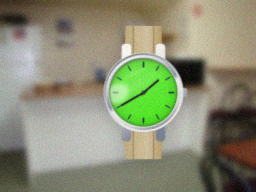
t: h=1 m=40
